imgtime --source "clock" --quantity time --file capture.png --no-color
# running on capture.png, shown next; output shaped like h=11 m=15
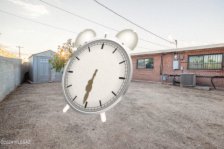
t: h=6 m=31
